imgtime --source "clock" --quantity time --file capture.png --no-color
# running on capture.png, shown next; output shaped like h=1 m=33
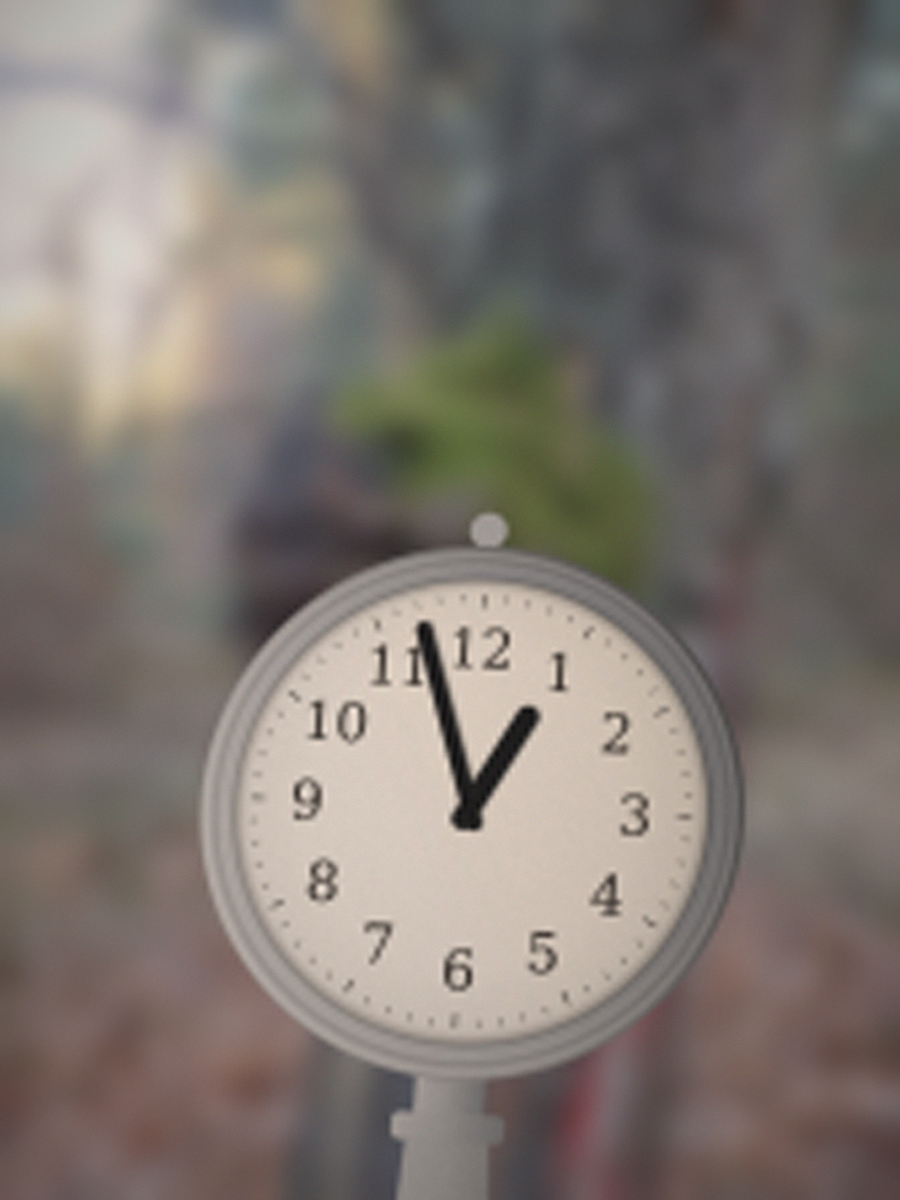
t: h=12 m=57
